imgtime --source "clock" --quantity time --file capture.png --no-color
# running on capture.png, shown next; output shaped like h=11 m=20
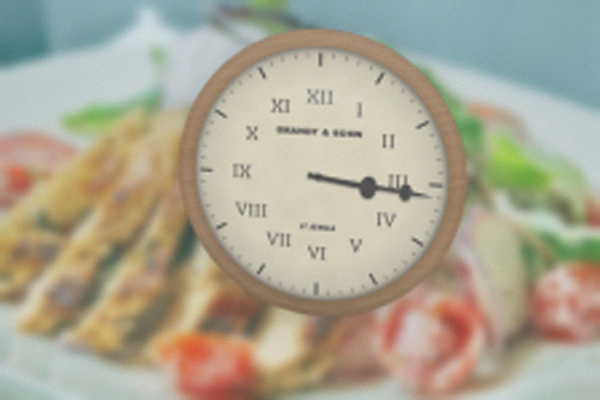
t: h=3 m=16
